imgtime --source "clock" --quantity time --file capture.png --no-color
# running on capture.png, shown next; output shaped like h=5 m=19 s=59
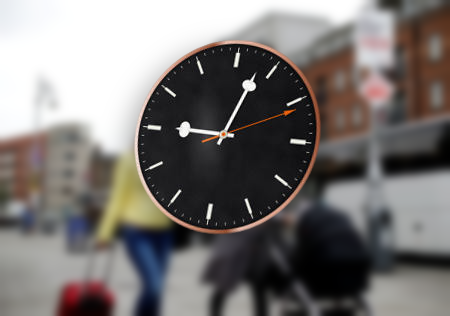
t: h=9 m=3 s=11
